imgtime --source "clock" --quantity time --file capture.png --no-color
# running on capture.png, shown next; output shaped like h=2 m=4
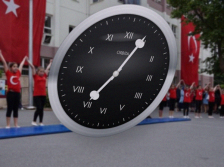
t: h=7 m=4
